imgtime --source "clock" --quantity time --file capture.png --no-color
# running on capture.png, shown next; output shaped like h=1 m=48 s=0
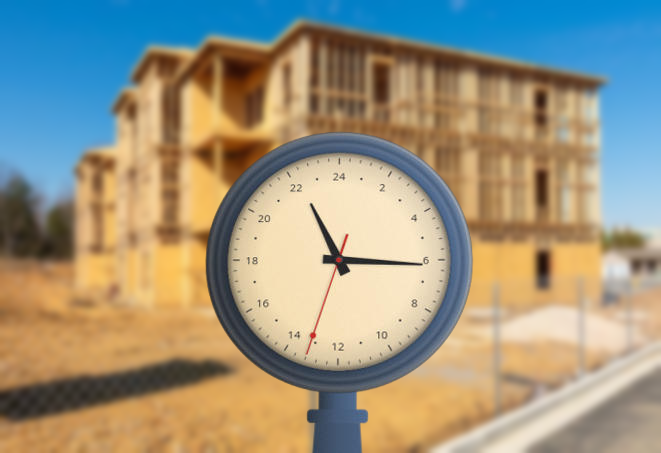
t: h=22 m=15 s=33
